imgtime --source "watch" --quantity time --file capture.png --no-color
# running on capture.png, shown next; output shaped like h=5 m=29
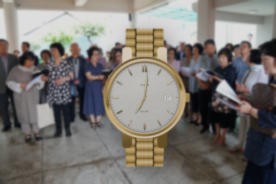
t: h=7 m=1
